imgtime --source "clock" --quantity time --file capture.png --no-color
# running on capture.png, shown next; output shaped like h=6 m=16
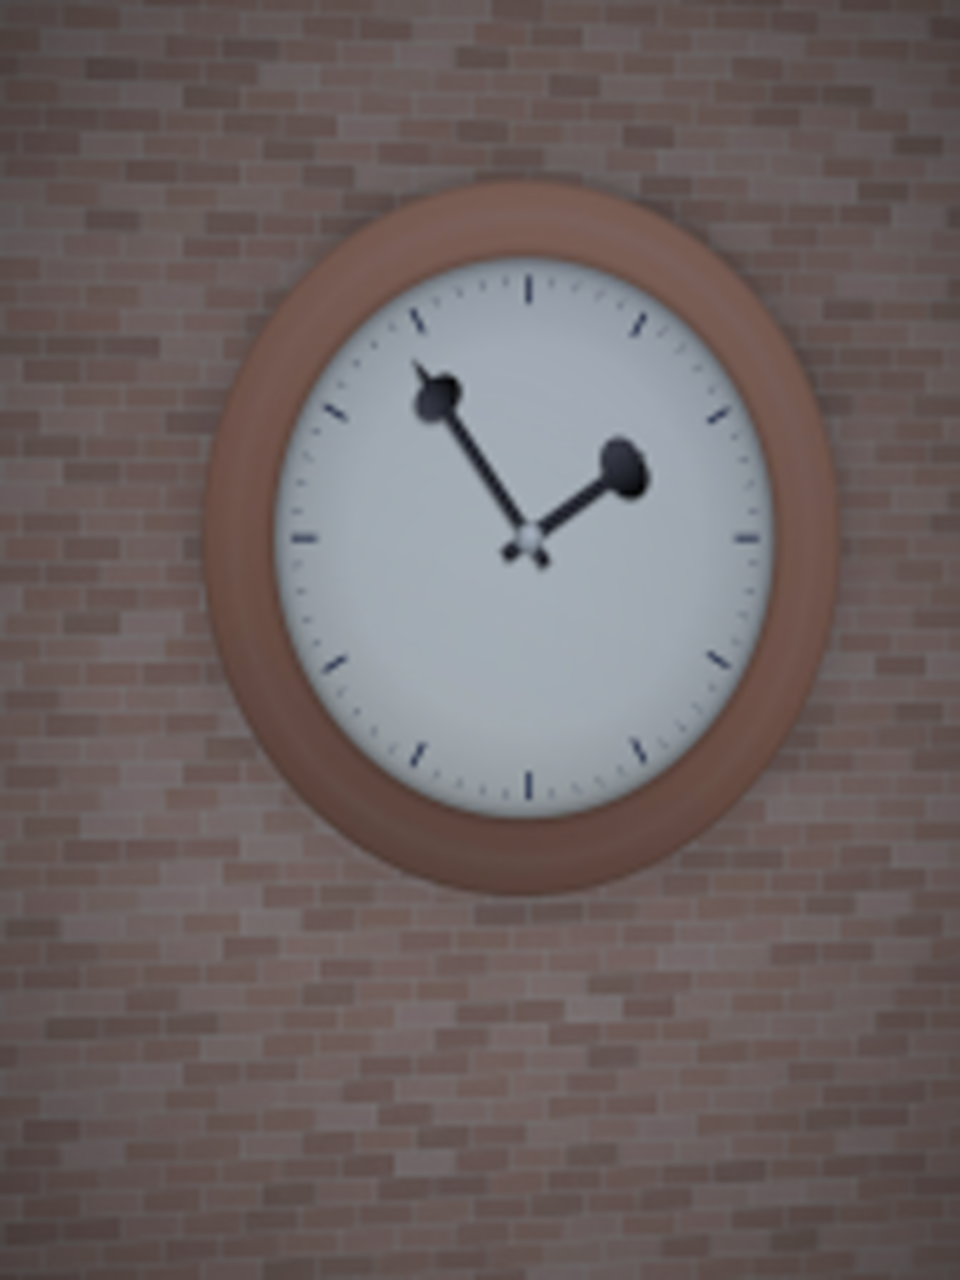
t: h=1 m=54
